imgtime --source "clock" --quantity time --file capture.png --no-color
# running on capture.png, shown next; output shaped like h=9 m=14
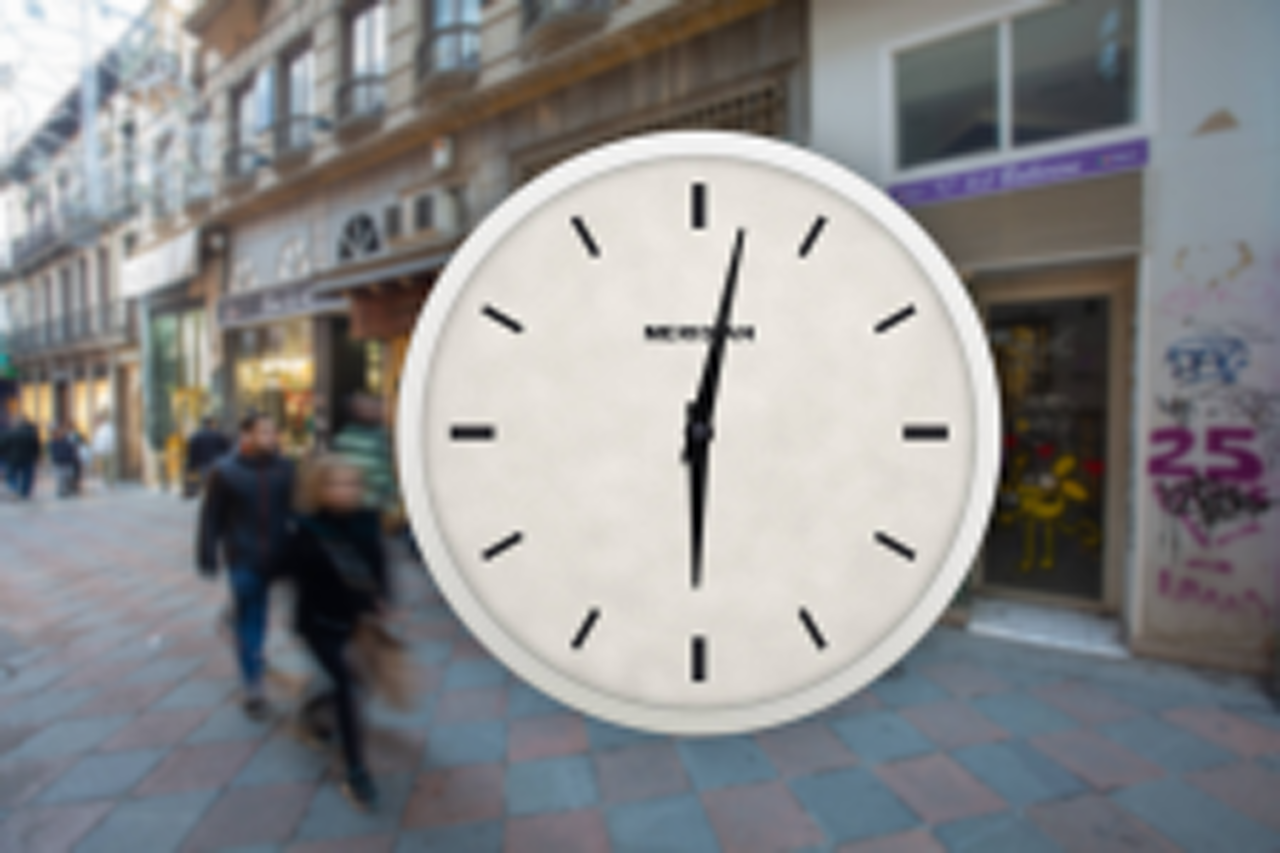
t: h=6 m=2
